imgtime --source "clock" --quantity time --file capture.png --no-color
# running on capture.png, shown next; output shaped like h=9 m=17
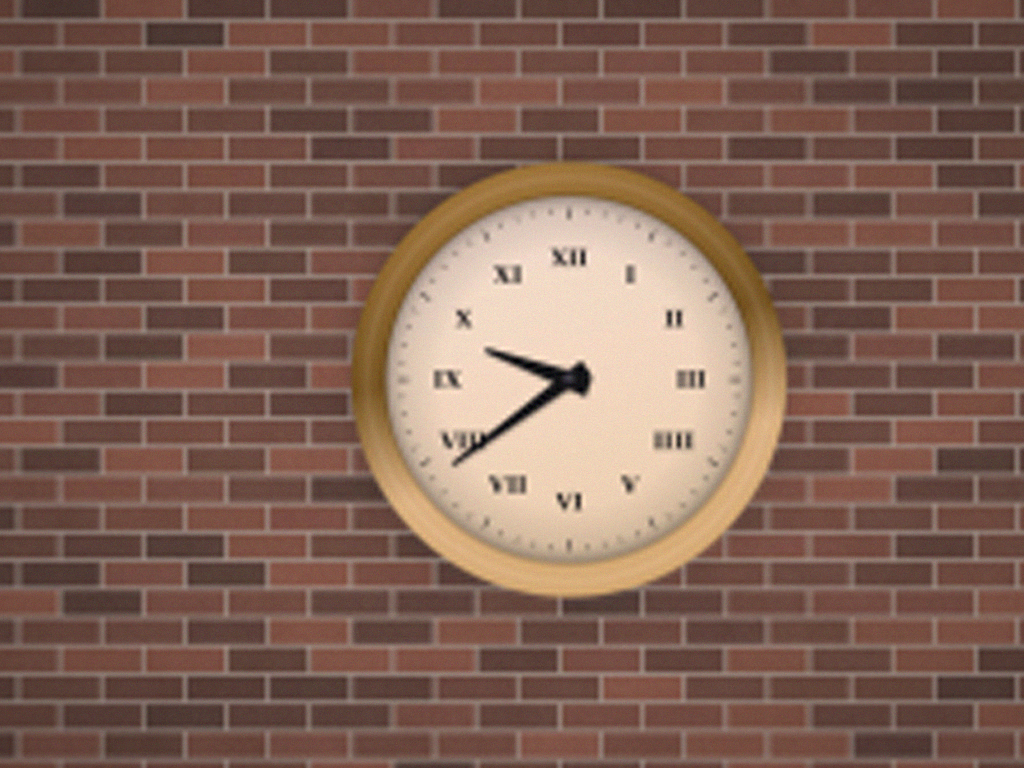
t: h=9 m=39
